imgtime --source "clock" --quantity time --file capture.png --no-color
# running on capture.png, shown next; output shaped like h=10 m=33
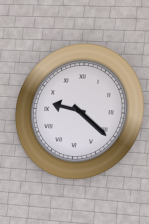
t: h=9 m=21
